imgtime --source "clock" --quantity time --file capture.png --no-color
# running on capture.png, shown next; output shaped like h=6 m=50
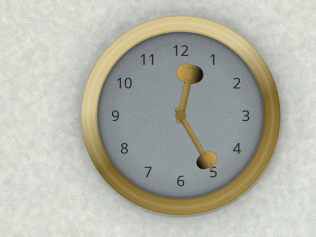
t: h=12 m=25
